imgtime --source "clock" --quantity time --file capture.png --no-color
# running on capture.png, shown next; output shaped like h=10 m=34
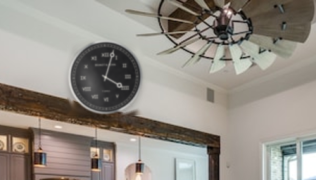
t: h=4 m=3
